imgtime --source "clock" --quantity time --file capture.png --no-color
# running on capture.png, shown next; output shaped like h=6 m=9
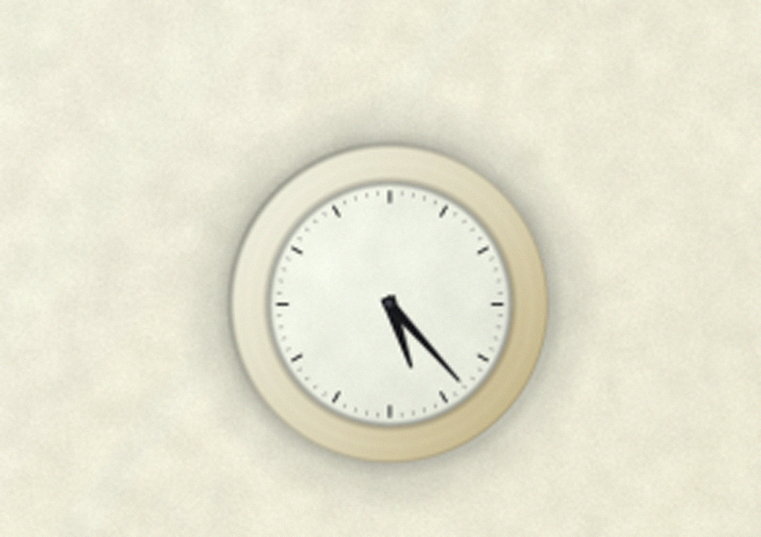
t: h=5 m=23
